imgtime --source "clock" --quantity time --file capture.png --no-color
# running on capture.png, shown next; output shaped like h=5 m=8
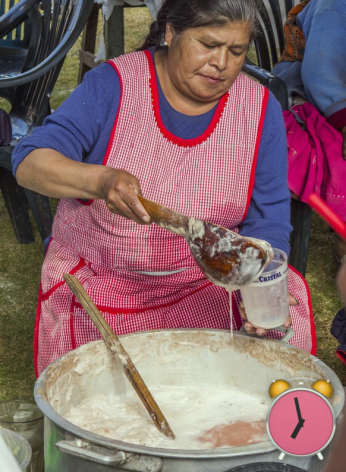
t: h=6 m=58
